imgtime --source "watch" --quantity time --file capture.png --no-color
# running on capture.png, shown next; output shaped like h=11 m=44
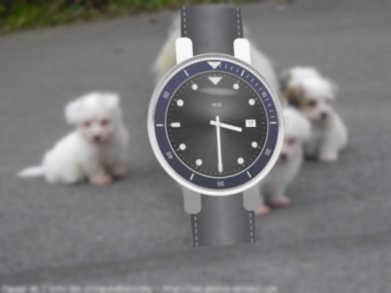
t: h=3 m=30
